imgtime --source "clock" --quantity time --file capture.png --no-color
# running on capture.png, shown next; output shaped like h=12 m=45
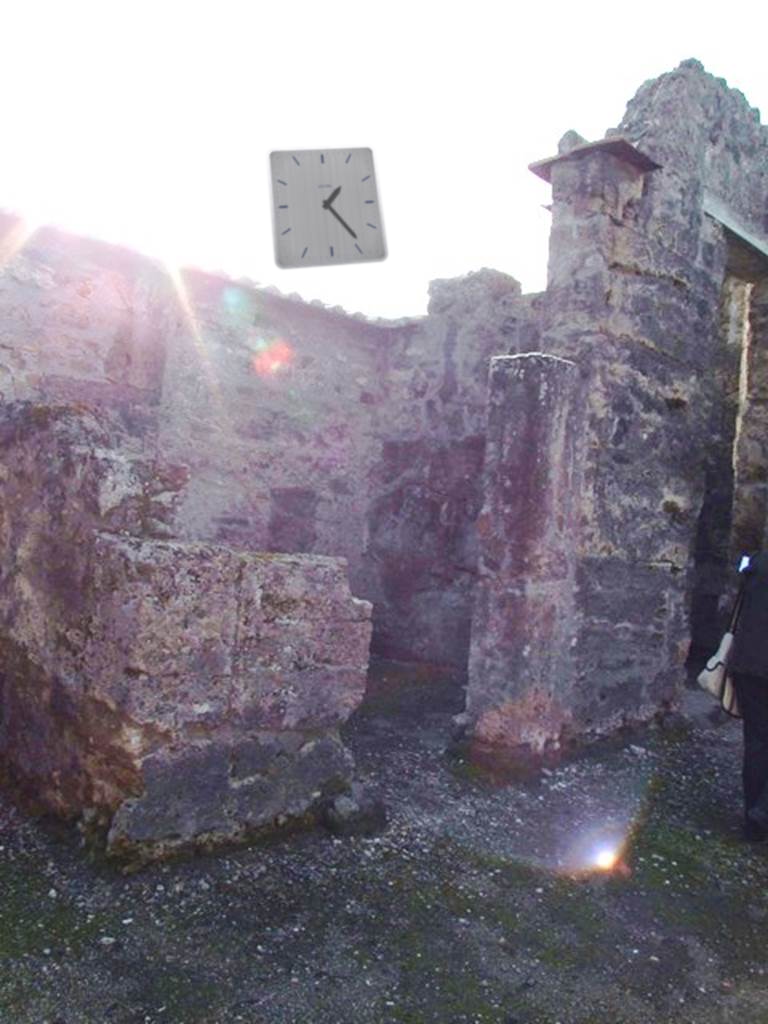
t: h=1 m=24
